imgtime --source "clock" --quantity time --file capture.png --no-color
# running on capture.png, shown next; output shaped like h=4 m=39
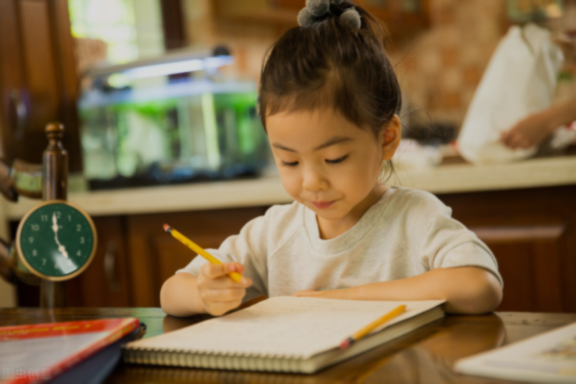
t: h=4 m=59
